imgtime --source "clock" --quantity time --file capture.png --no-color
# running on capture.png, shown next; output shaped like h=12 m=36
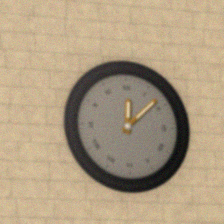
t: h=12 m=8
